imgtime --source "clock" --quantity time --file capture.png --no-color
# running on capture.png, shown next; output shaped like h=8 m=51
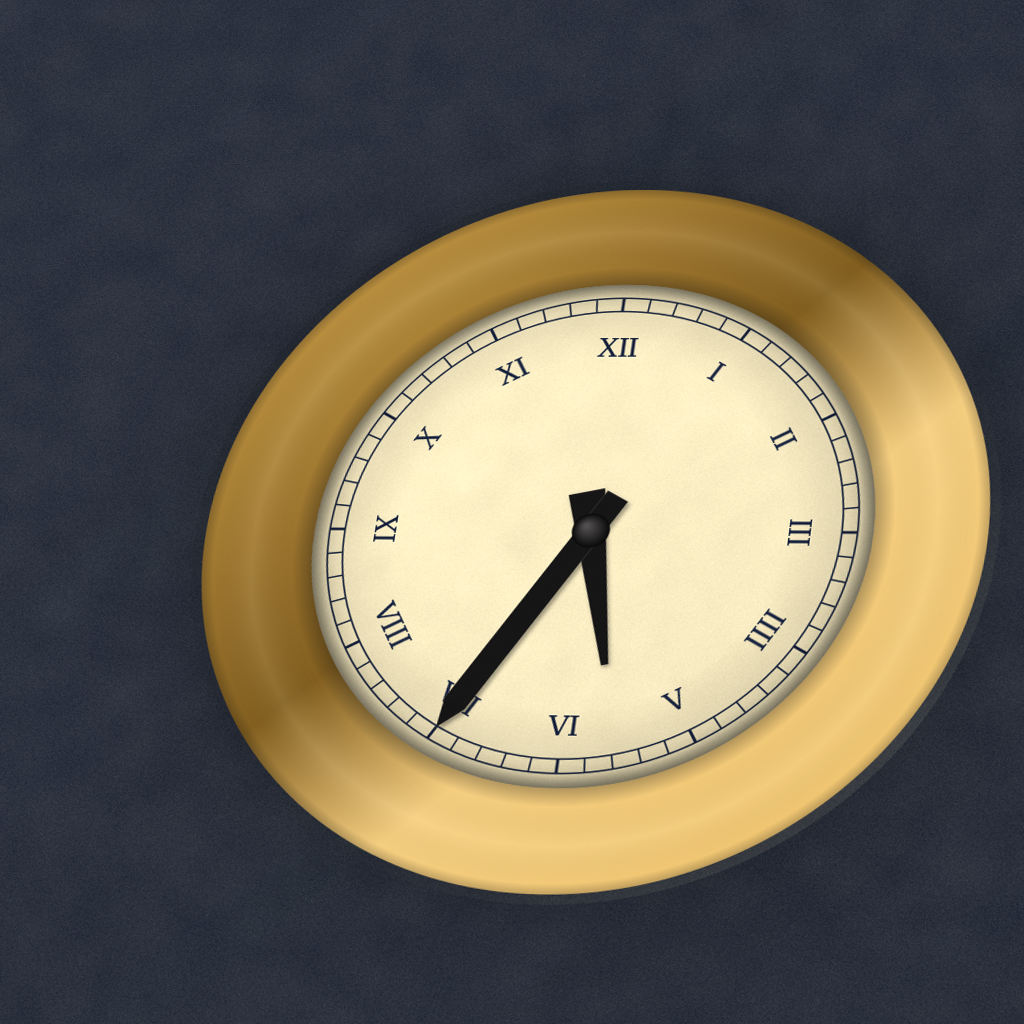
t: h=5 m=35
